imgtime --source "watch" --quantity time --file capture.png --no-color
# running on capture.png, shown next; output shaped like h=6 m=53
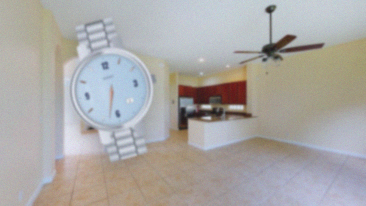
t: h=6 m=33
